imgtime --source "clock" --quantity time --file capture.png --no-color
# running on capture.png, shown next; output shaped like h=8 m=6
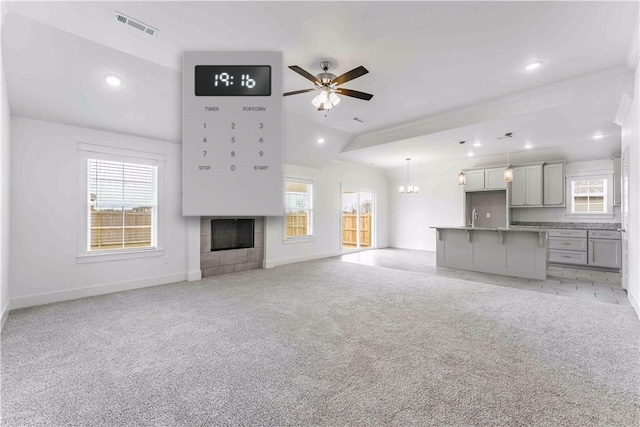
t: h=19 m=16
